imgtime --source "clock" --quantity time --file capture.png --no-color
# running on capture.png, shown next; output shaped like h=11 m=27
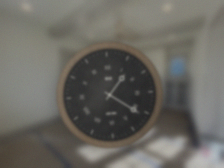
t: h=1 m=21
